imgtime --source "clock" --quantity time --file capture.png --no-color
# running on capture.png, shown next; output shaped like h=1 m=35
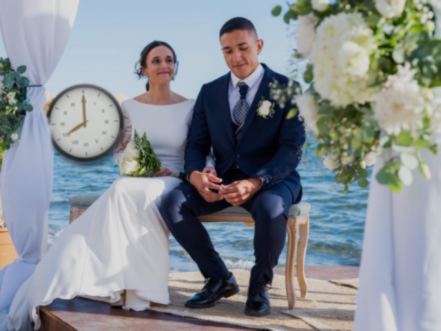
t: h=8 m=0
